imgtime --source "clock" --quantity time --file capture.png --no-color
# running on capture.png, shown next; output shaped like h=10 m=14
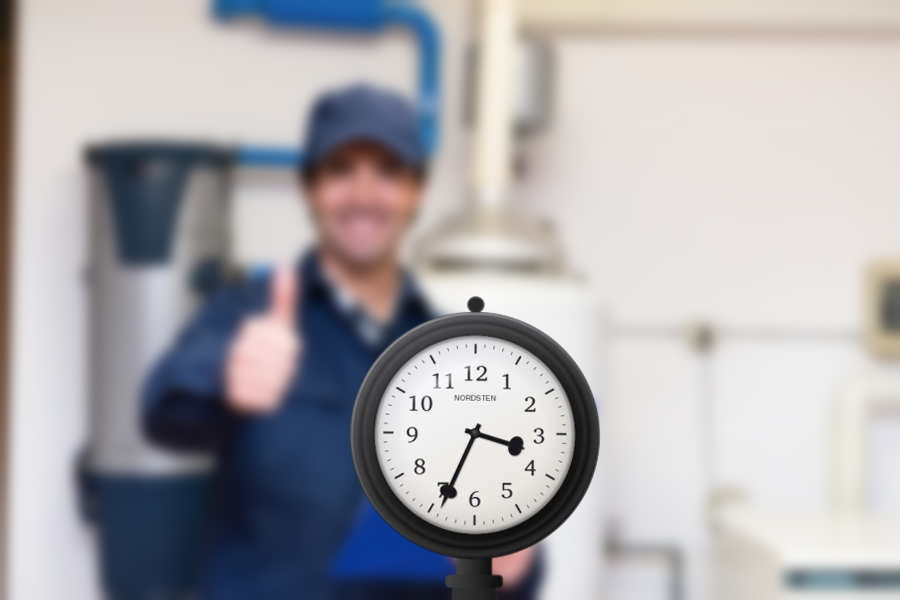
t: h=3 m=34
